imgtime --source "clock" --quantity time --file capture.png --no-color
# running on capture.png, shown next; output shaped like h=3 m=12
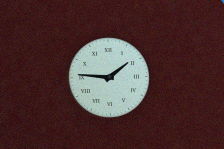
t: h=1 m=46
